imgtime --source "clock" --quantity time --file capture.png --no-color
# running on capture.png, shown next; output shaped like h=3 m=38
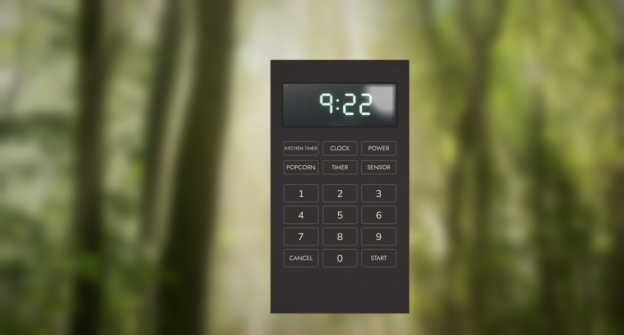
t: h=9 m=22
